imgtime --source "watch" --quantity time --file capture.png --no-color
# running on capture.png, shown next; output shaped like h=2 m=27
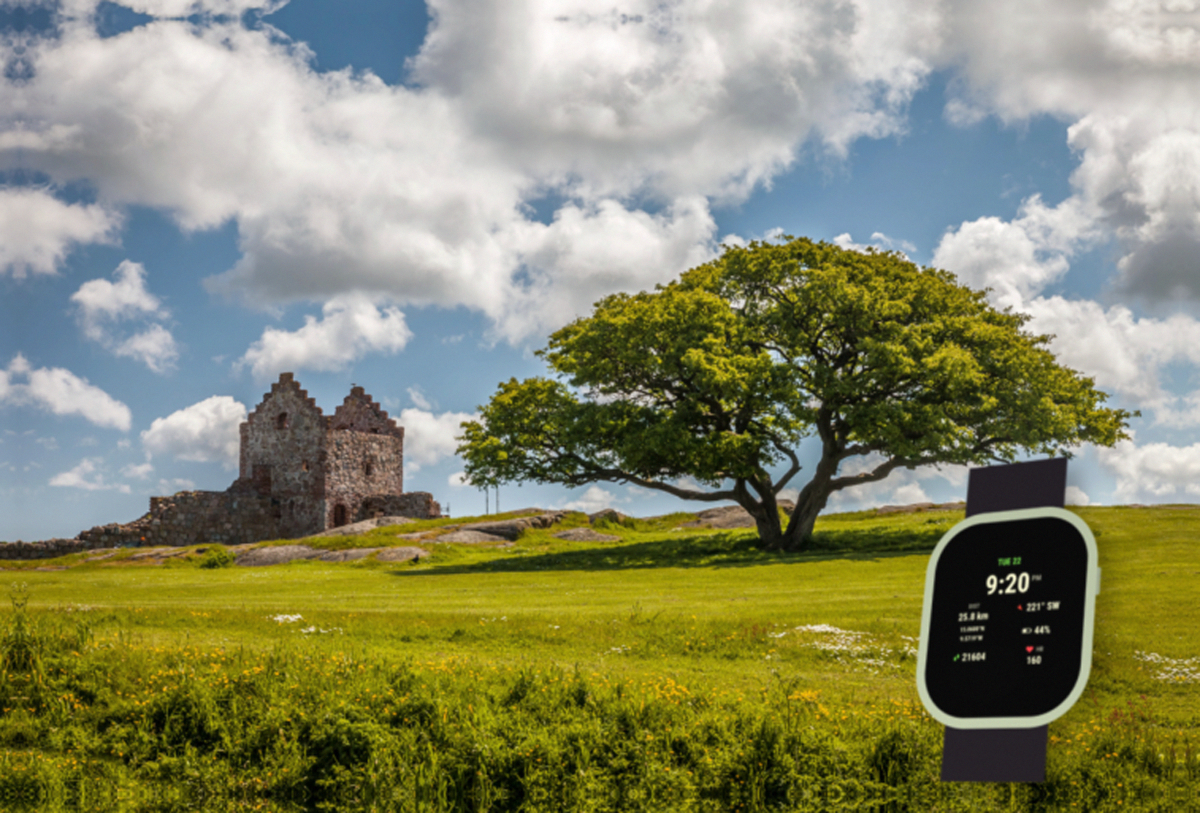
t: h=9 m=20
